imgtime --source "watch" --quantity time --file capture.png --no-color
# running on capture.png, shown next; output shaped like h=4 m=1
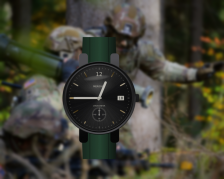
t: h=12 m=45
